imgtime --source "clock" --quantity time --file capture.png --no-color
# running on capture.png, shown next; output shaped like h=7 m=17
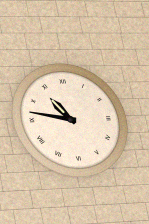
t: h=10 m=47
